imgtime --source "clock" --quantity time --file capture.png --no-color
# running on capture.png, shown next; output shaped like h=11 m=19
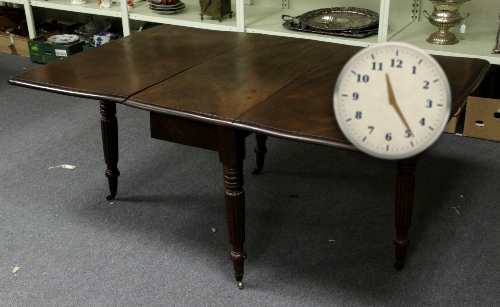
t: h=11 m=24
